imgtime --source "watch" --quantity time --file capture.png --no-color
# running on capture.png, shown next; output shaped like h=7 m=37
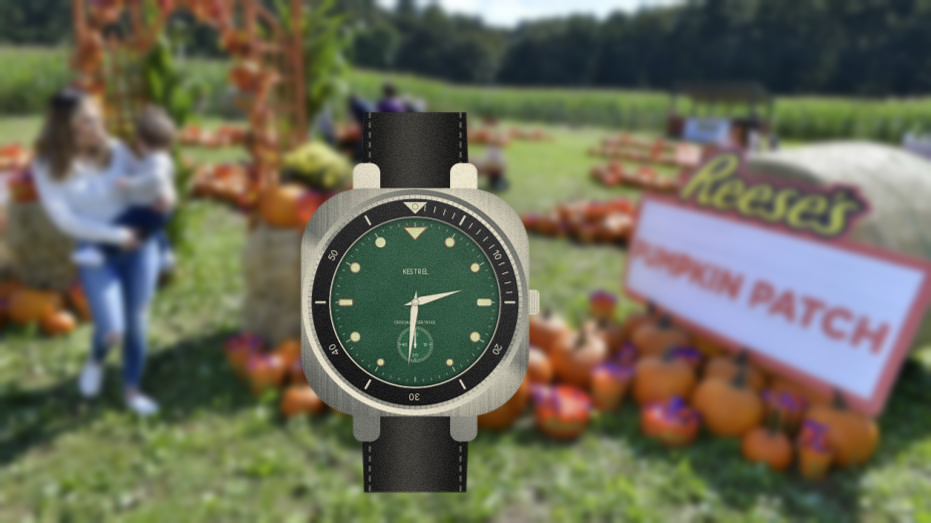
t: h=2 m=31
